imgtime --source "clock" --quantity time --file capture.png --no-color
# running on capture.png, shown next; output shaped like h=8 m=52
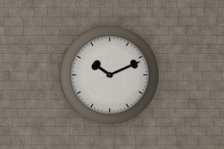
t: h=10 m=11
